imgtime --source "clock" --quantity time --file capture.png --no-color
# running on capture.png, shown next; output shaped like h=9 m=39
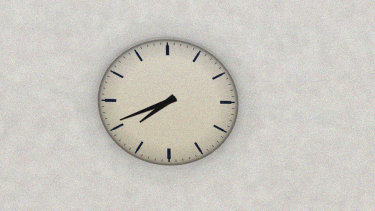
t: h=7 m=41
